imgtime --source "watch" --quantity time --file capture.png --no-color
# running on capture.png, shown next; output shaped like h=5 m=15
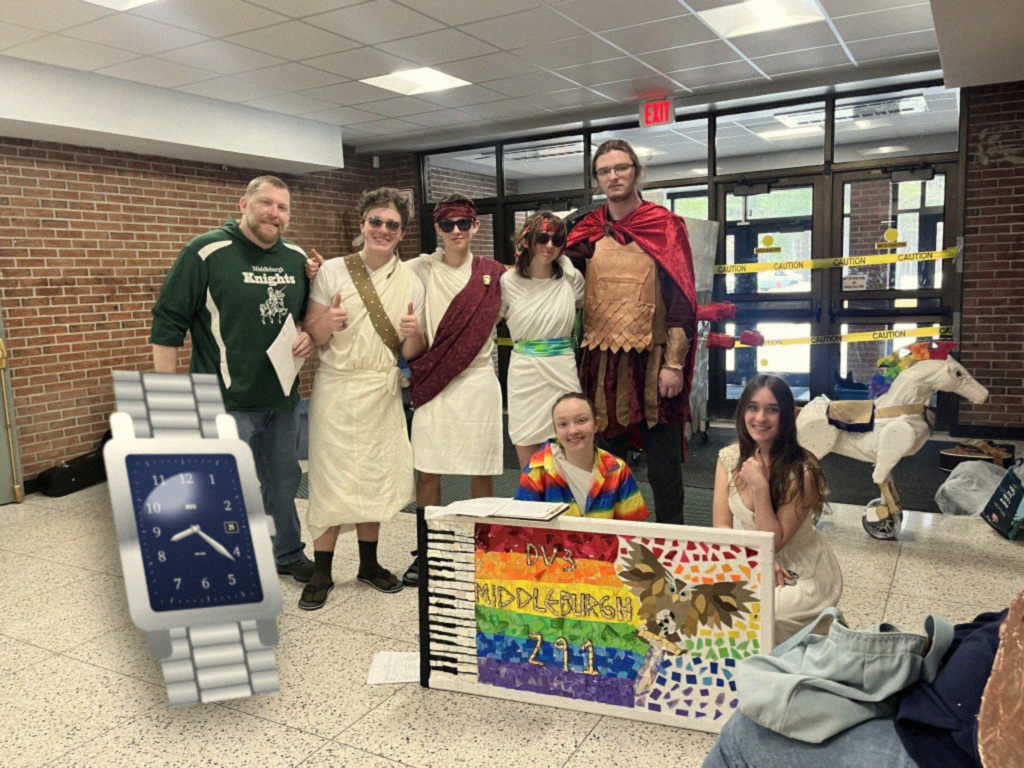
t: h=8 m=22
